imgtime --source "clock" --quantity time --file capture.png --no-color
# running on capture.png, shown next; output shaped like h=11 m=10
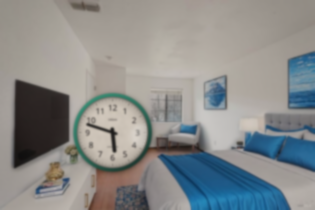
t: h=5 m=48
